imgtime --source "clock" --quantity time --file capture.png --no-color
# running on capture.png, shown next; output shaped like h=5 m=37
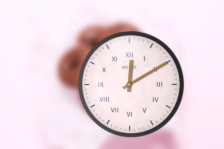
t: h=12 m=10
